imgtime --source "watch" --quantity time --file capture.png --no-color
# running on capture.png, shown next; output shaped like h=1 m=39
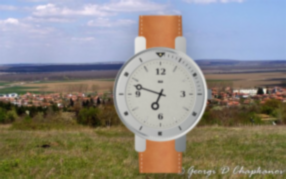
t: h=6 m=48
